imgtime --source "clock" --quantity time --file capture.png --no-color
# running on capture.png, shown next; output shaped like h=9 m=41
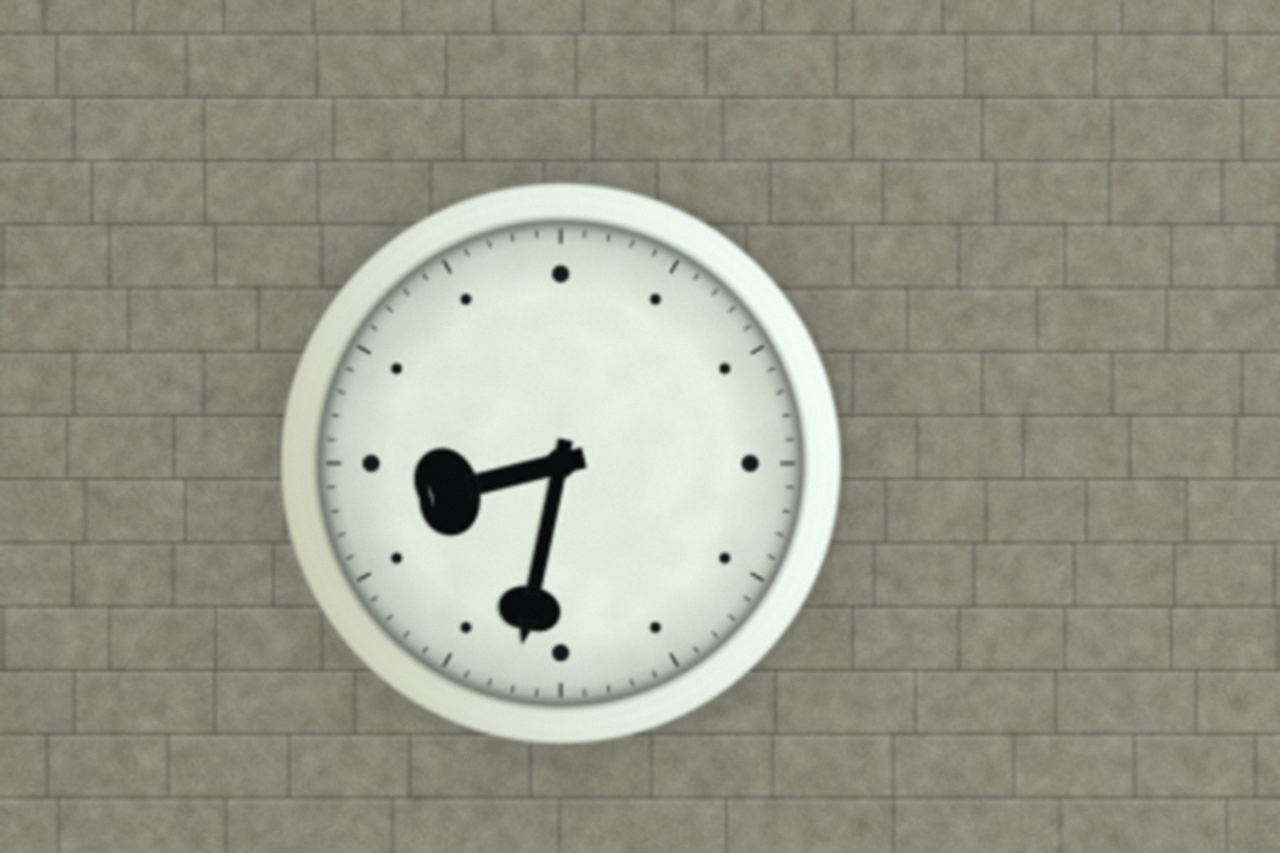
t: h=8 m=32
